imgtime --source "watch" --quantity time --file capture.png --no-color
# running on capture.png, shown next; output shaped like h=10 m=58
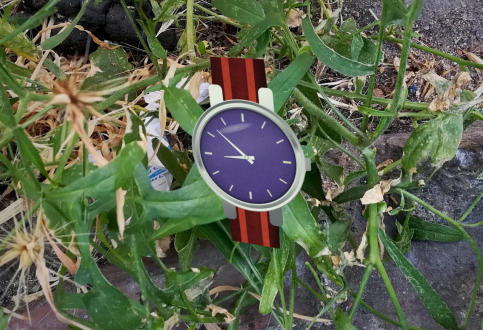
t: h=8 m=52
